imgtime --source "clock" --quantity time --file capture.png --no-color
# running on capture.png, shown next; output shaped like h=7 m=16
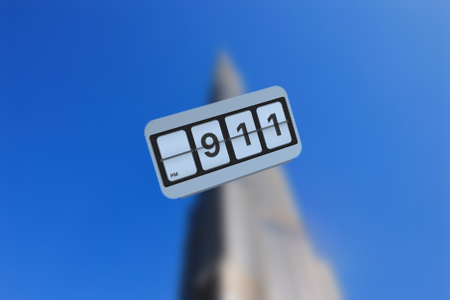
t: h=9 m=11
